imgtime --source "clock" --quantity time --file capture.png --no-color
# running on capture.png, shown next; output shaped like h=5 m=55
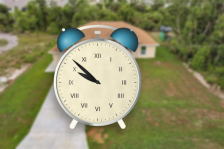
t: h=9 m=52
